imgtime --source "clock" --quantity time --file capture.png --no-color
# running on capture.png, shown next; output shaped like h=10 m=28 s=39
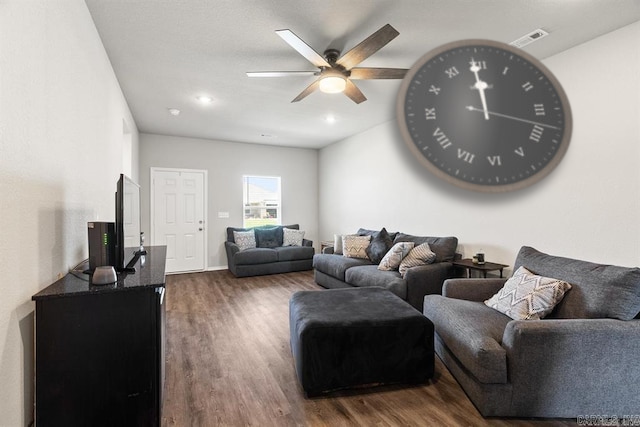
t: h=11 m=59 s=18
